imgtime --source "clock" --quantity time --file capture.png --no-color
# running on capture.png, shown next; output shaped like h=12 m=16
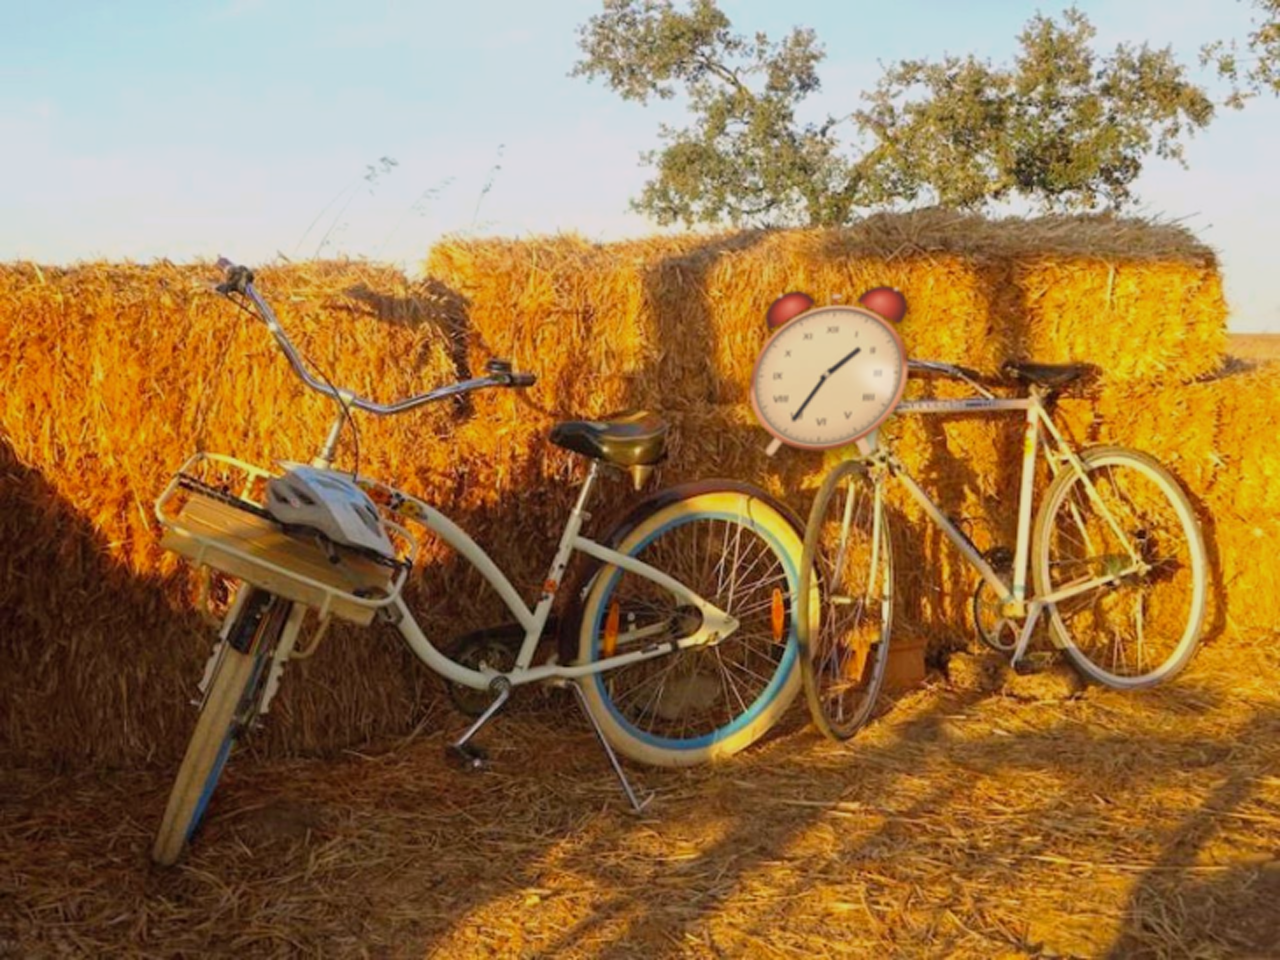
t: h=1 m=35
